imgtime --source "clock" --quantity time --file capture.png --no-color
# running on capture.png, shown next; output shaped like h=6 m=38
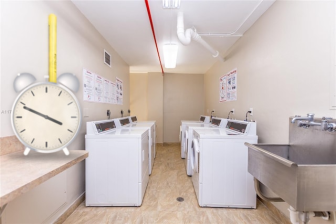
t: h=3 m=49
